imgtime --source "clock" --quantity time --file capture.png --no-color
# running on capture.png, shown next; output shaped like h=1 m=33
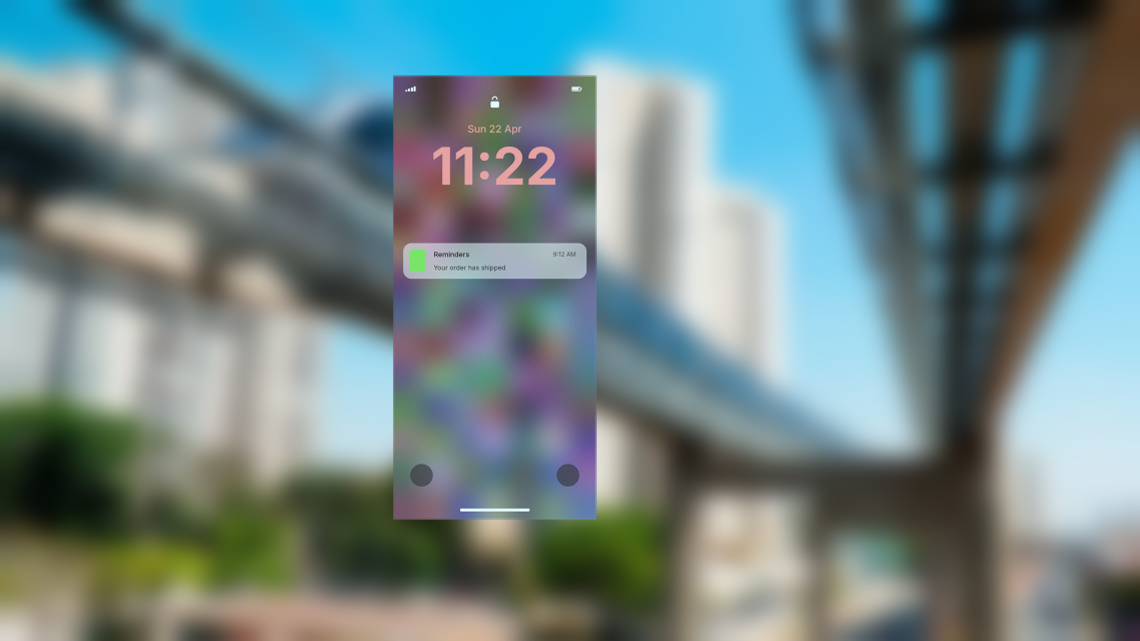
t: h=11 m=22
